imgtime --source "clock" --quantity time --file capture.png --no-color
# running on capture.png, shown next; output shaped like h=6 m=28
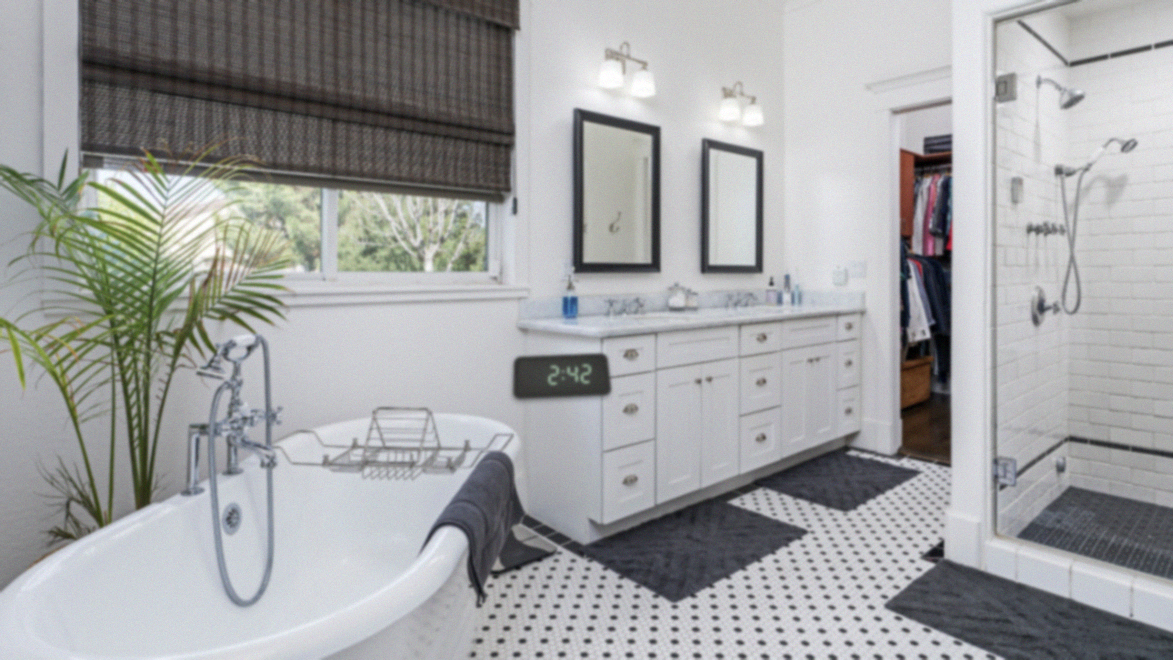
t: h=2 m=42
